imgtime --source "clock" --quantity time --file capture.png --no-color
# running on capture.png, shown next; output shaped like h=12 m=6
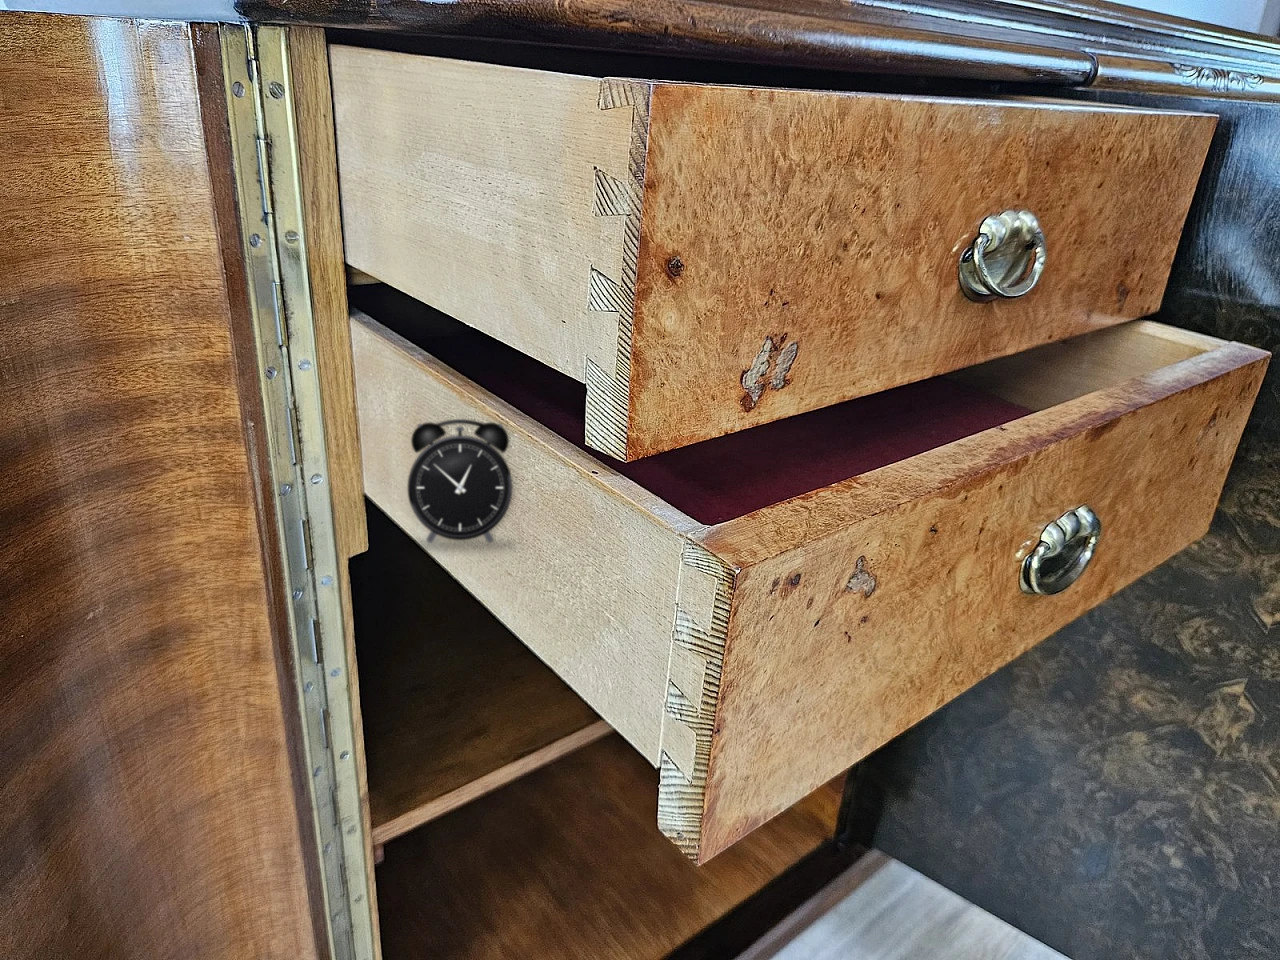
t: h=12 m=52
